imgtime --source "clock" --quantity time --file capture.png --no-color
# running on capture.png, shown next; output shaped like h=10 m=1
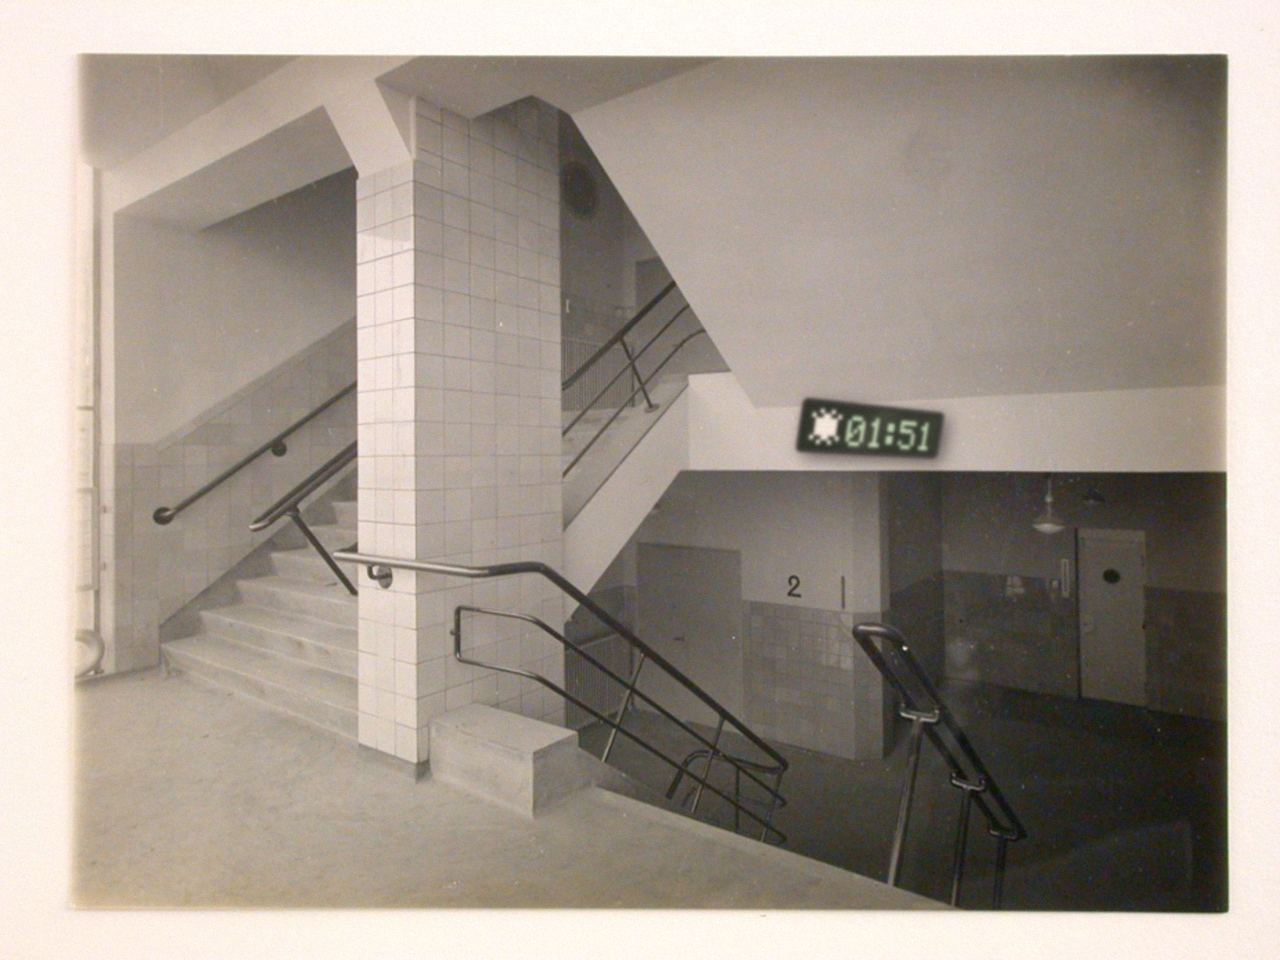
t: h=1 m=51
